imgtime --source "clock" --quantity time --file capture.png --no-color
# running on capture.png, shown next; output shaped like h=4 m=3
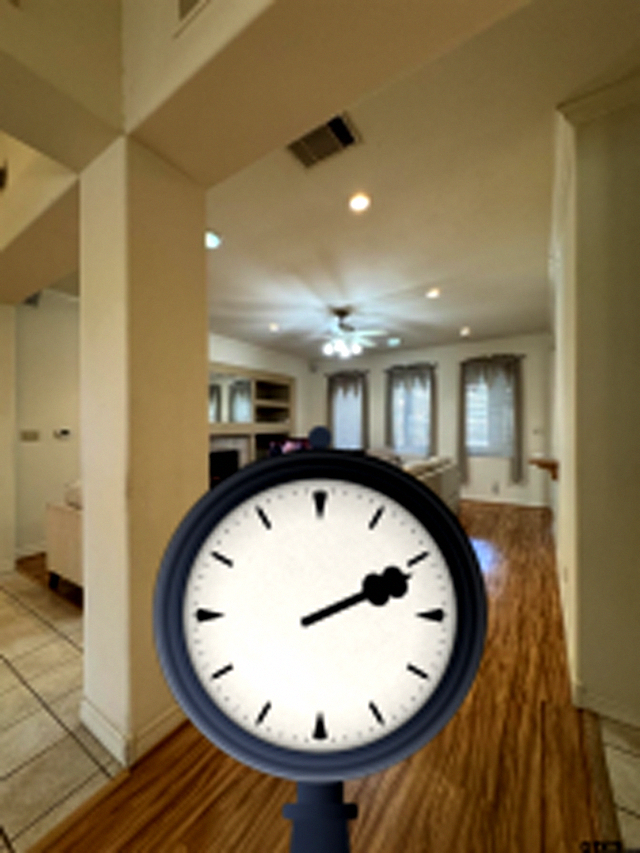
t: h=2 m=11
